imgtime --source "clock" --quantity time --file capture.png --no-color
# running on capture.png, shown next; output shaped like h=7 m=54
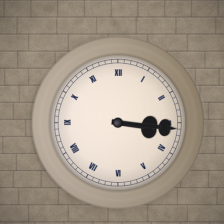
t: h=3 m=16
